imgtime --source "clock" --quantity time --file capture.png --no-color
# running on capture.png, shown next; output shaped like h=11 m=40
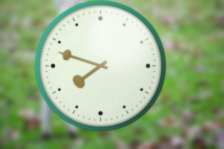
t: h=7 m=48
